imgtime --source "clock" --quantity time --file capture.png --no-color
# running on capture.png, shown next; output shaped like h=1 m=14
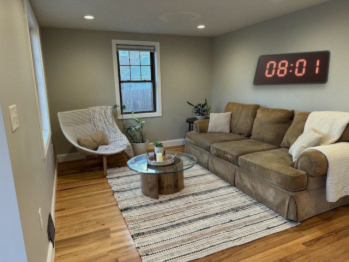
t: h=8 m=1
